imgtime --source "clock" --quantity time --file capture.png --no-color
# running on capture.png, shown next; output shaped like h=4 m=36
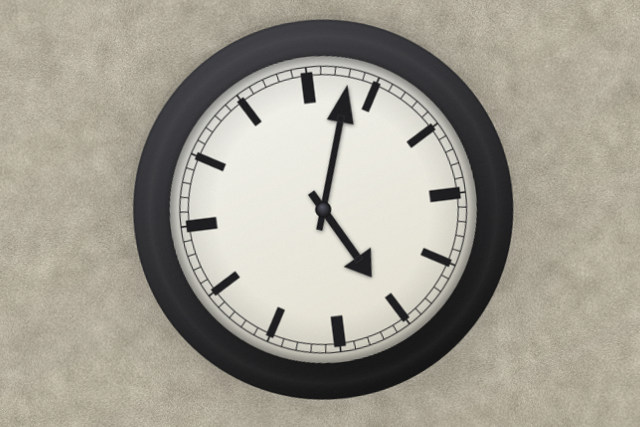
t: h=5 m=3
